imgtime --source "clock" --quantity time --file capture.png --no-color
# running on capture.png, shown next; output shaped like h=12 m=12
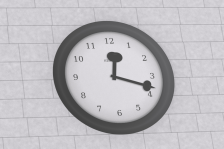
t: h=12 m=18
